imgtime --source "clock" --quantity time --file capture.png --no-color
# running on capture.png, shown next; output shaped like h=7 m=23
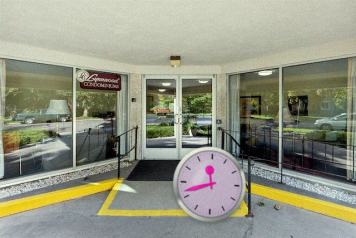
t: h=11 m=42
